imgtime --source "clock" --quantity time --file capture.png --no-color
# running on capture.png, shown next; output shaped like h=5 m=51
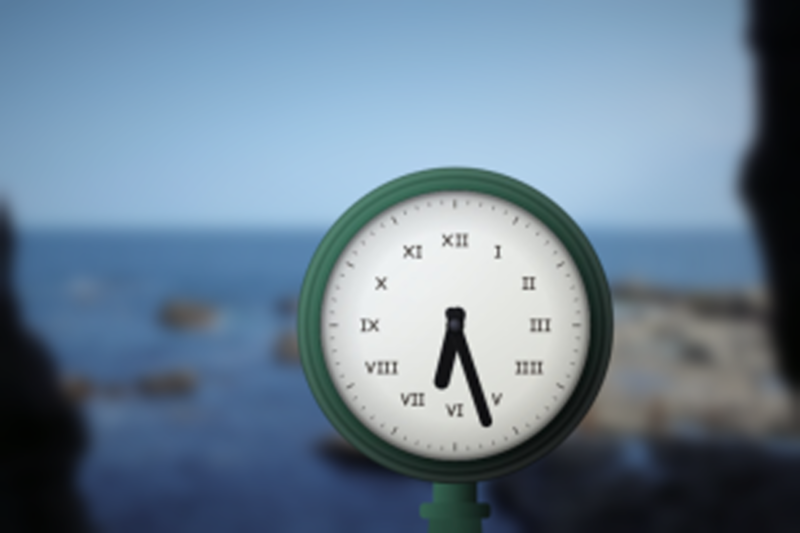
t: h=6 m=27
